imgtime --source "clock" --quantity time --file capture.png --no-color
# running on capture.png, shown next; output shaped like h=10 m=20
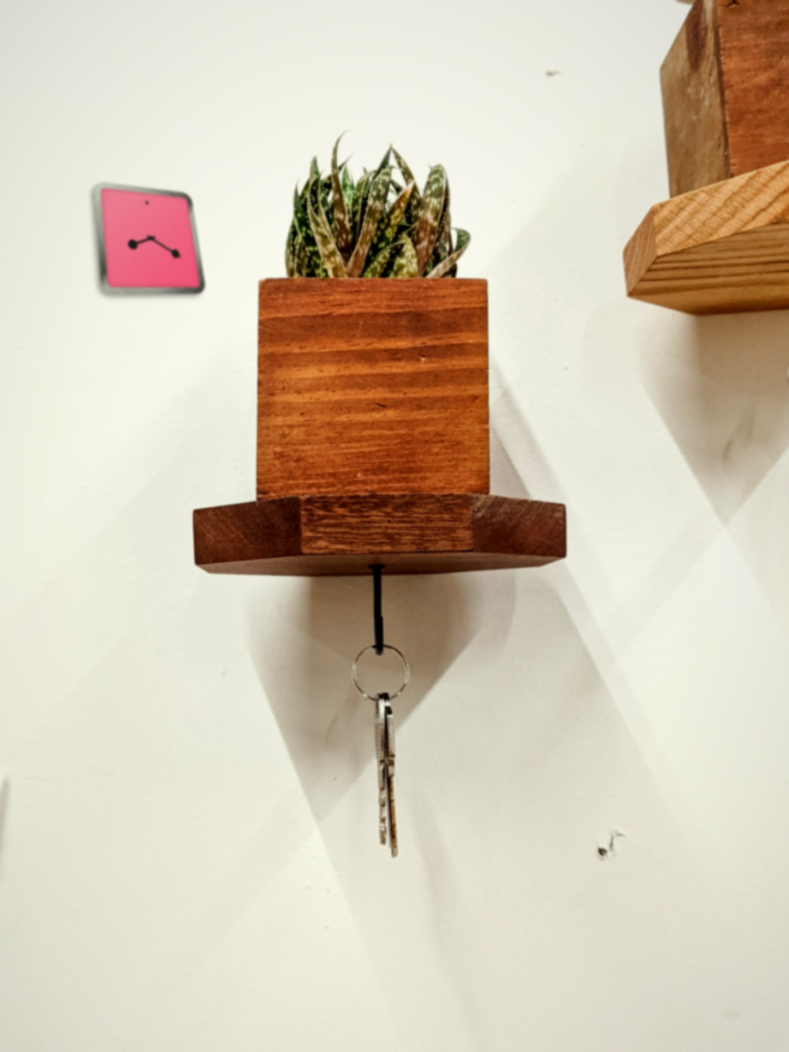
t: h=8 m=20
